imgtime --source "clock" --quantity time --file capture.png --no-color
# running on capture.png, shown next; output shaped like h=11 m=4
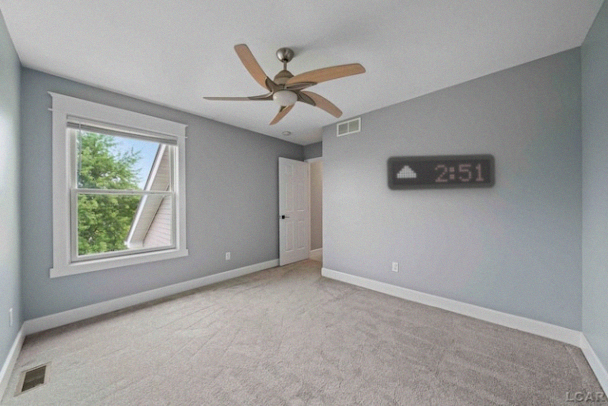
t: h=2 m=51
